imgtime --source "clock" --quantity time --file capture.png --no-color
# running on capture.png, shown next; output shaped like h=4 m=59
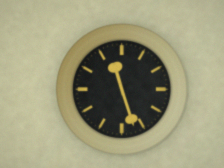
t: h=11 m=27
